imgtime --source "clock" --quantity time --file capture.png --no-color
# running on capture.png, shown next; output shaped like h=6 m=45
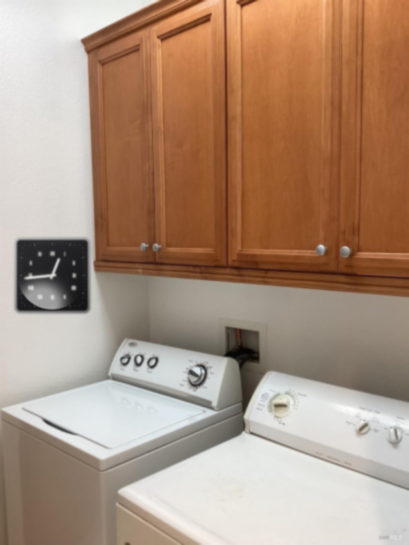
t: h=12 m=44
